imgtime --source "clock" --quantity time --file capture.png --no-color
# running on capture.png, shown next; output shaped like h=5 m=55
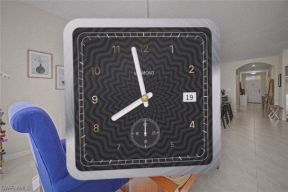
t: h=7 m=58
